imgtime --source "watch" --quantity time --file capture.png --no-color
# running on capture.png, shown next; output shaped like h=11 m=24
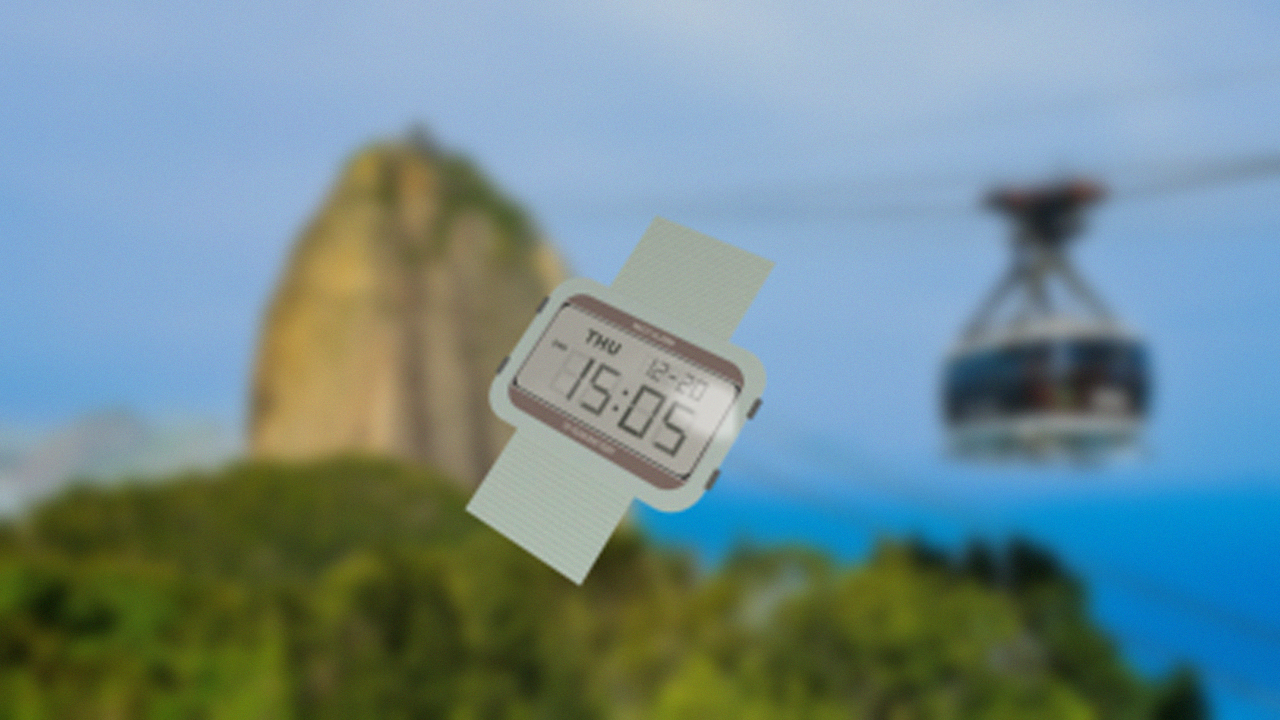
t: h=15 m=5
